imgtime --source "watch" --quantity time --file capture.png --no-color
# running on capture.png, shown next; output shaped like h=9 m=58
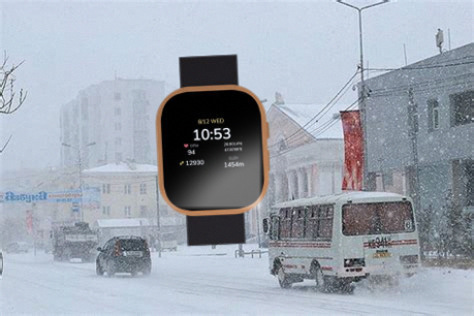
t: h=10 m=53
